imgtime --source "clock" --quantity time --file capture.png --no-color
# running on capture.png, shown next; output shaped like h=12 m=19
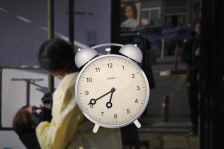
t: h=6 m=41
